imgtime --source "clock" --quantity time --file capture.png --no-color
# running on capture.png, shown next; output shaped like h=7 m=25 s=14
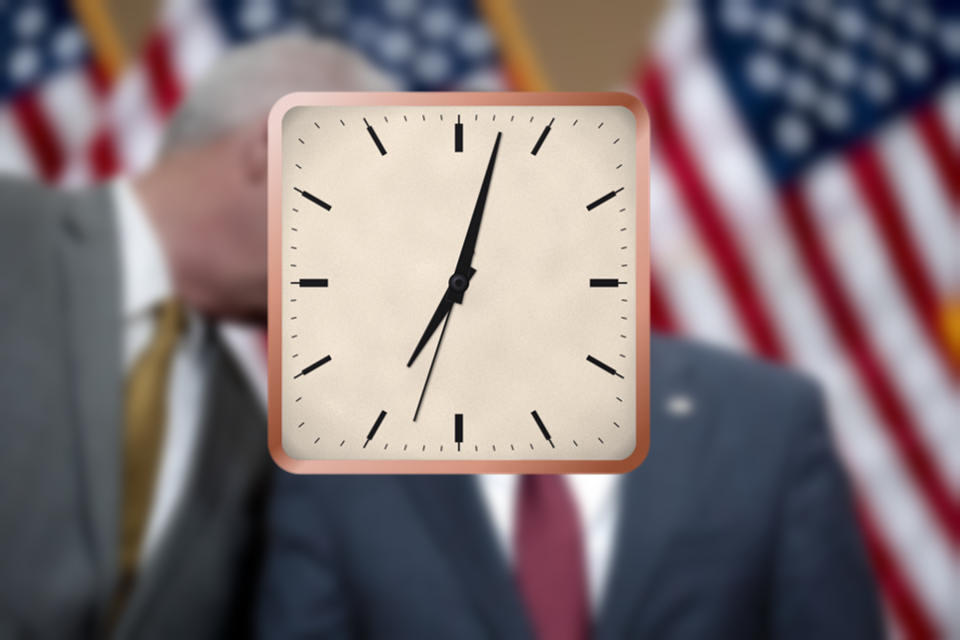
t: h=7 m=2 s=33
